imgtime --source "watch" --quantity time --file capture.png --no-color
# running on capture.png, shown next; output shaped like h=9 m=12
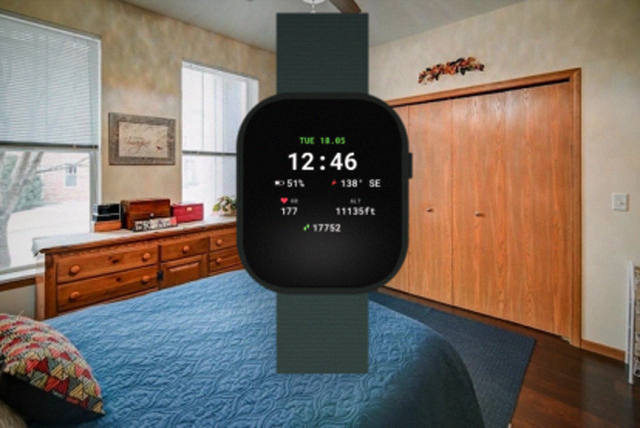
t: h=12 m=46
